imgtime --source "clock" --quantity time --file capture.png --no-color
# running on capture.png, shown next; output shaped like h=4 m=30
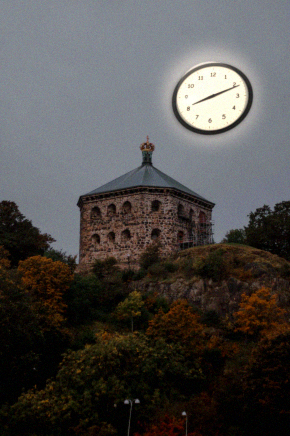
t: h=8 m=11
